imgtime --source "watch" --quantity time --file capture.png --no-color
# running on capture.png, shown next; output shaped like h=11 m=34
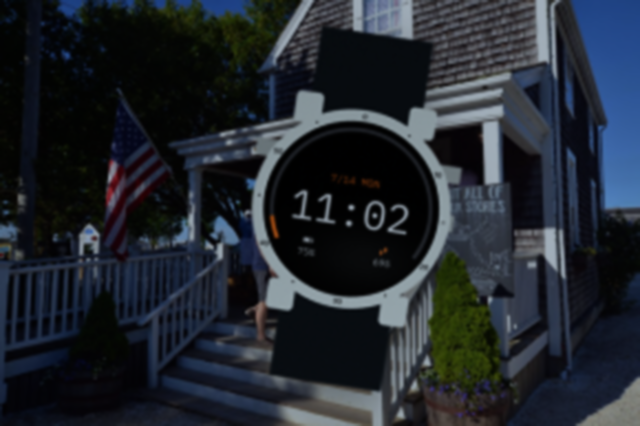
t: h=11 m=2
